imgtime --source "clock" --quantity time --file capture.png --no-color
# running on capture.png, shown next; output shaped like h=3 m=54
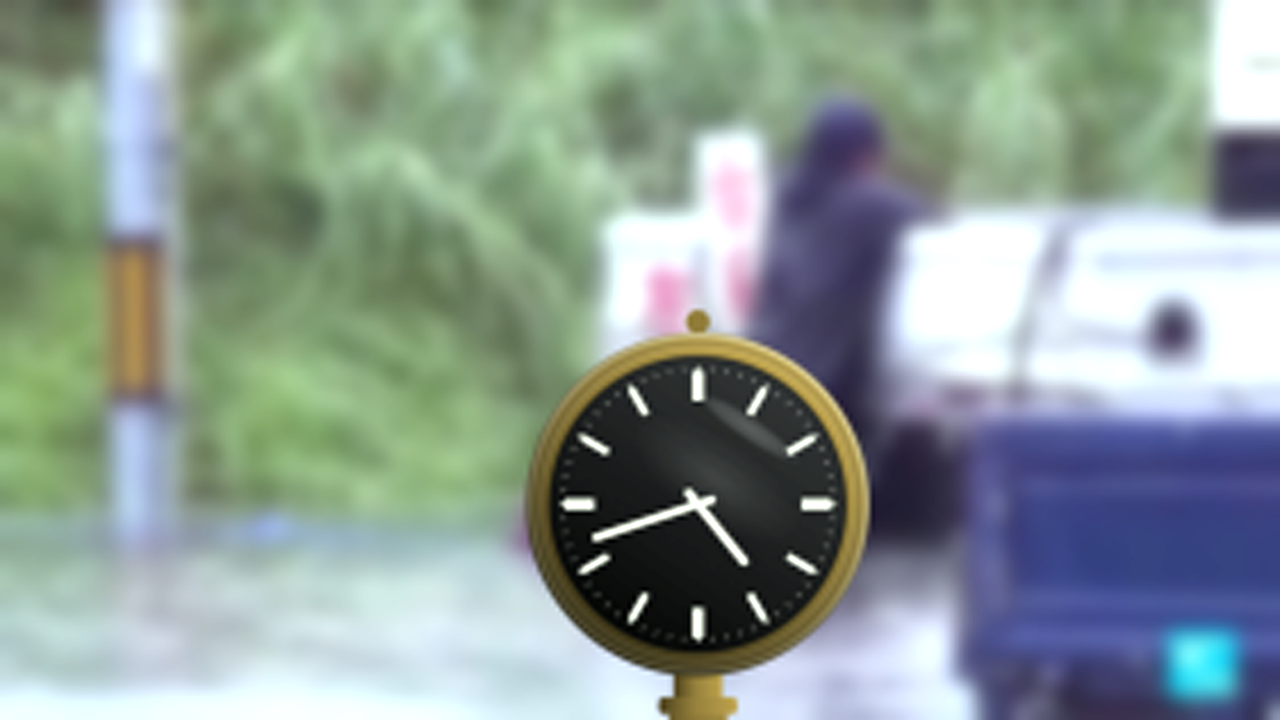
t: h=4 m=42
